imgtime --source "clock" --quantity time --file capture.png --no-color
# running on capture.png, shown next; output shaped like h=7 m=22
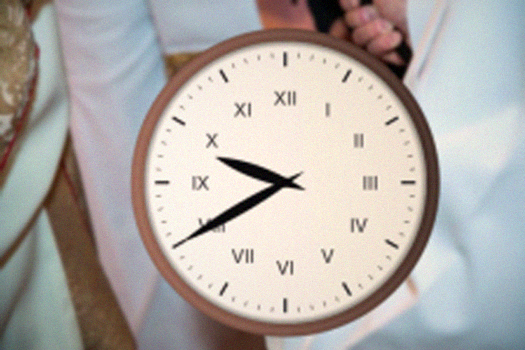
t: h=9 m=40
